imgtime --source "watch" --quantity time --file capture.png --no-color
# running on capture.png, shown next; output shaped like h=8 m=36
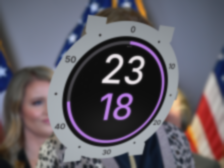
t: h=23 m=18
